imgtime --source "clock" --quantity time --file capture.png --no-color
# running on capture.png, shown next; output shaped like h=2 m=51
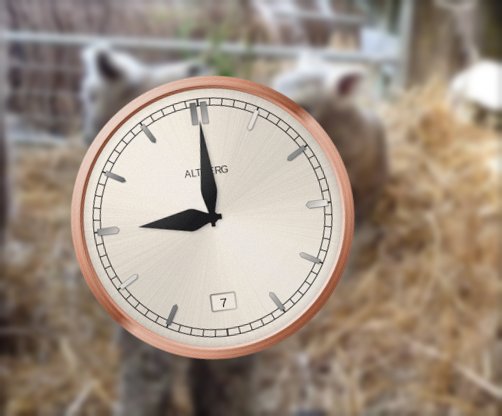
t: h=9 m=0
